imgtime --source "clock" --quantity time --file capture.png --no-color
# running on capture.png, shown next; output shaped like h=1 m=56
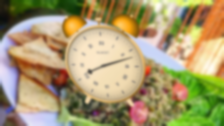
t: h=8 m=12
